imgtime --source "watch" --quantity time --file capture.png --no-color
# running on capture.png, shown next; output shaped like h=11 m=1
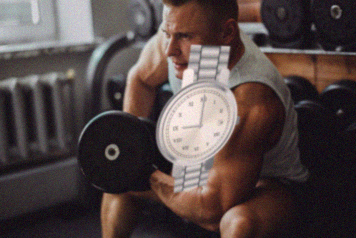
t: h=9 m=0
